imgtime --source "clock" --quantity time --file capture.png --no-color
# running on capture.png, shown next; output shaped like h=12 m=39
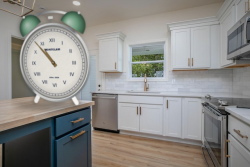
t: h=10 m=53
